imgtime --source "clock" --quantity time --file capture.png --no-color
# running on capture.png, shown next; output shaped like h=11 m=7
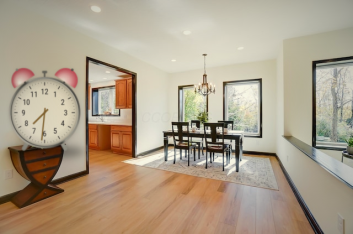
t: h=7 m=31
